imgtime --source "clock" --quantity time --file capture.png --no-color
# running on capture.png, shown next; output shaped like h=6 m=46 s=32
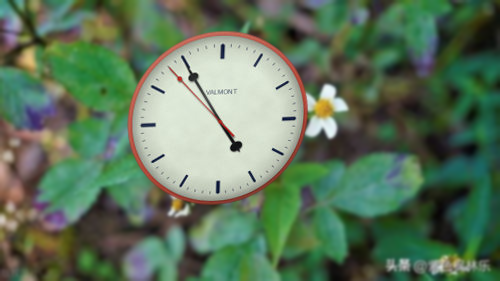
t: h=4 m=54 s=53
